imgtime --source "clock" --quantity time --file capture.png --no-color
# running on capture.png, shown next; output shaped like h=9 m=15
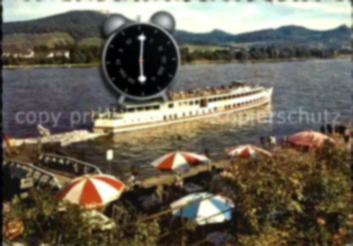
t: h=6 m=1
